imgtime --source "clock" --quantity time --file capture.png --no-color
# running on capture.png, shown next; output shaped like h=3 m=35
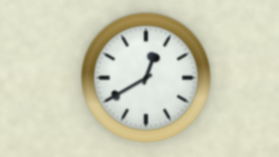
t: h=12 m=40
